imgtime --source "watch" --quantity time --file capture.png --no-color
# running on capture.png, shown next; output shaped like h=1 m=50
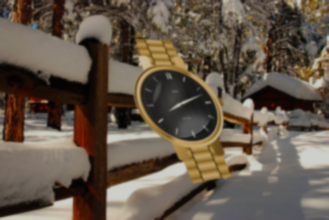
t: h=8 m=12
